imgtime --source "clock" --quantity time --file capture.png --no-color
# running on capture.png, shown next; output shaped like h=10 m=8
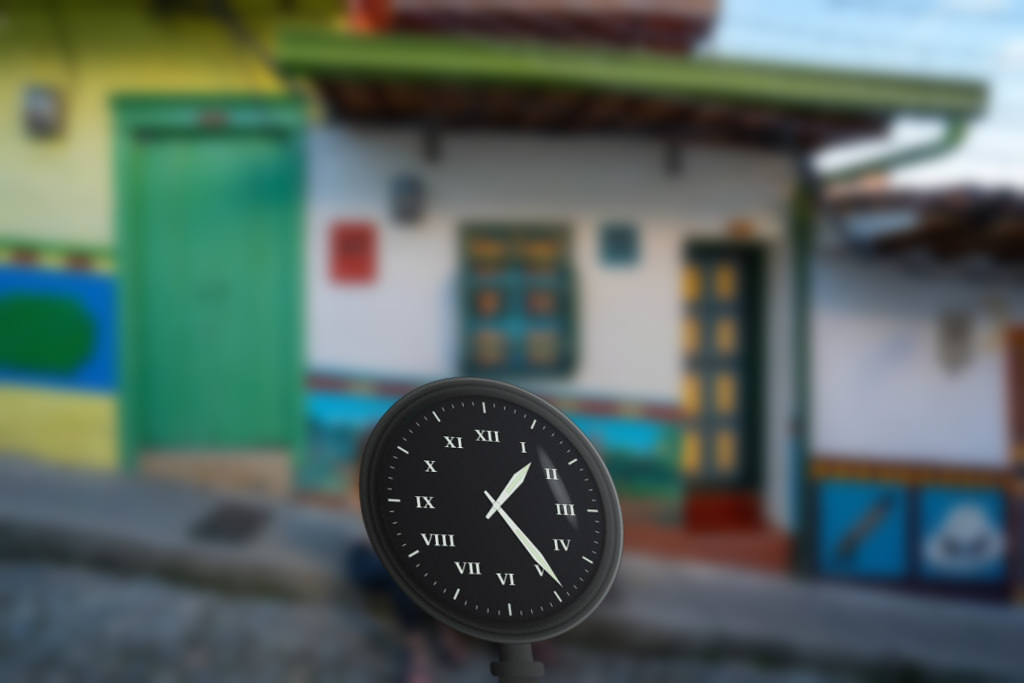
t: h=1 m=24
